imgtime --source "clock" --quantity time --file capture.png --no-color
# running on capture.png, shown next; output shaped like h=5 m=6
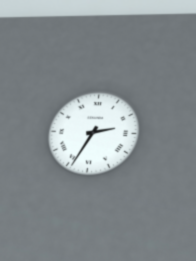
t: h=2 m=34
